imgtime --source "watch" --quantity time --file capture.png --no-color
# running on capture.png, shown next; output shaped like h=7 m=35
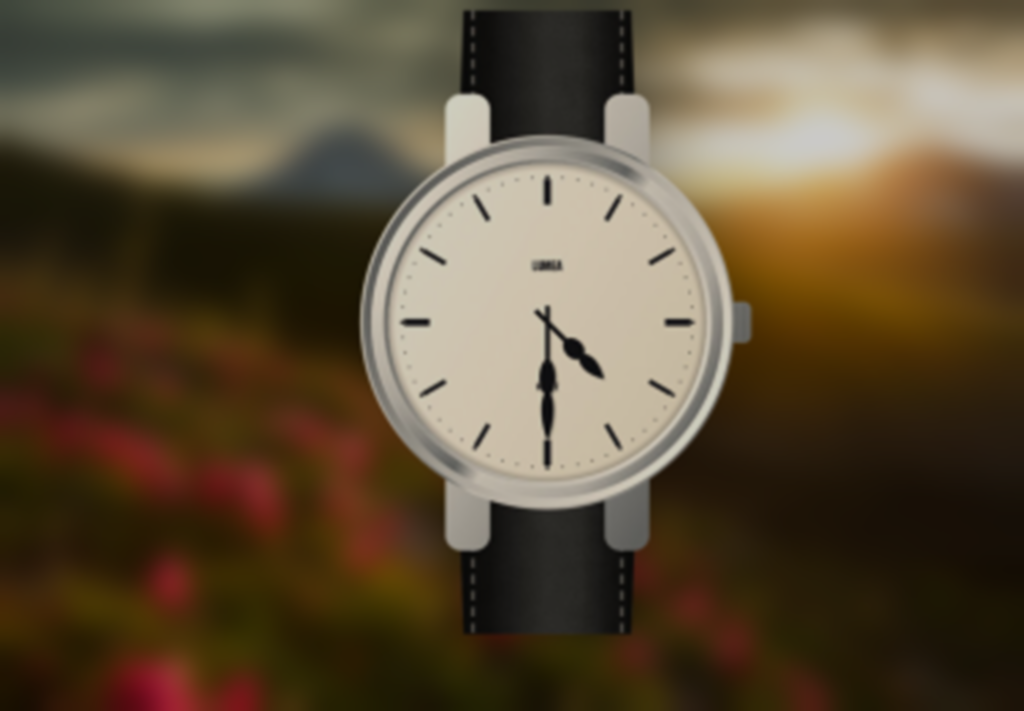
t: h=4 m=30
